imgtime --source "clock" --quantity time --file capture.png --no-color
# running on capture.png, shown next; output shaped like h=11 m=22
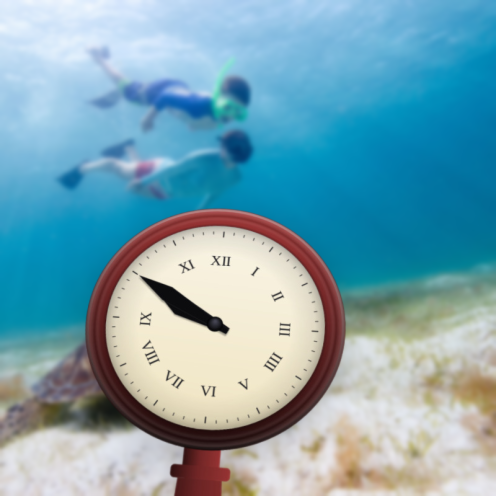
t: h=9 m=50
